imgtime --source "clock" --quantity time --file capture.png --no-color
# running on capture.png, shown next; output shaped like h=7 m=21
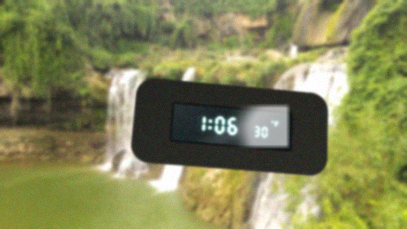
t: h=1 m=6
